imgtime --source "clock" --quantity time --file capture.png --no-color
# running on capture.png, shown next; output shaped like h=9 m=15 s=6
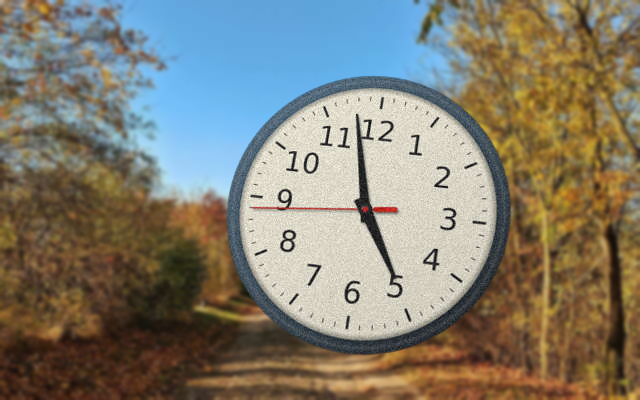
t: h=4 m=57 s=44
